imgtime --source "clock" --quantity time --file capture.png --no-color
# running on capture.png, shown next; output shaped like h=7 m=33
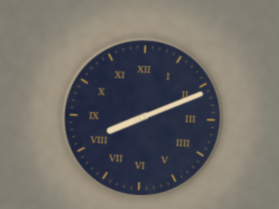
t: h=8 m=11
